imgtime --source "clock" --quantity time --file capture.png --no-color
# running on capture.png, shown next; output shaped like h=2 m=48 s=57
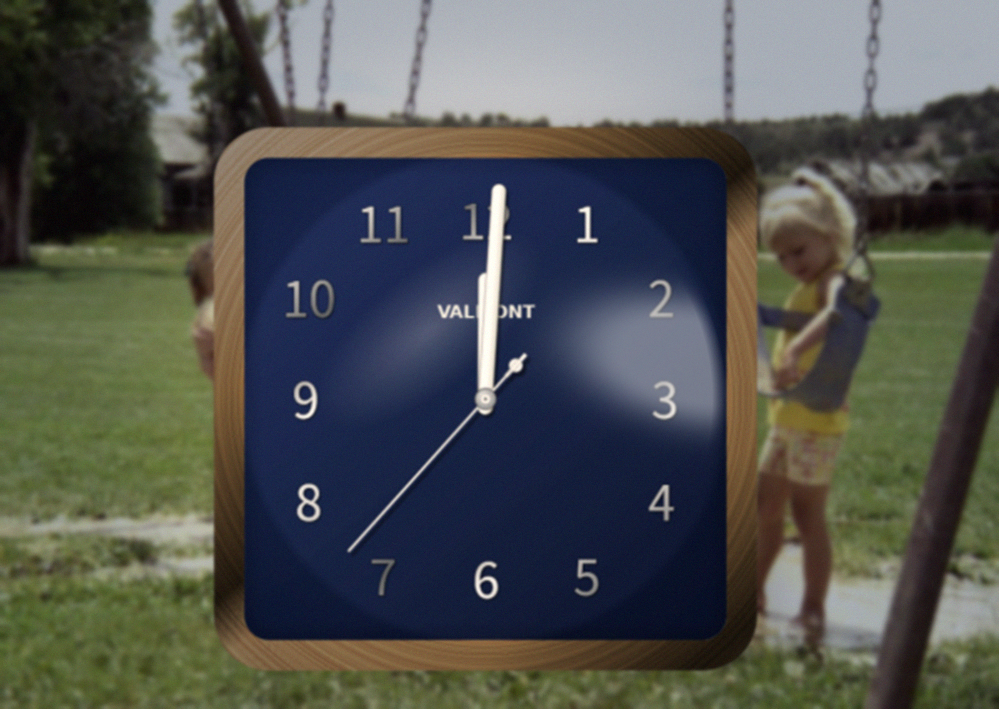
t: h=12 m=0 s=37
